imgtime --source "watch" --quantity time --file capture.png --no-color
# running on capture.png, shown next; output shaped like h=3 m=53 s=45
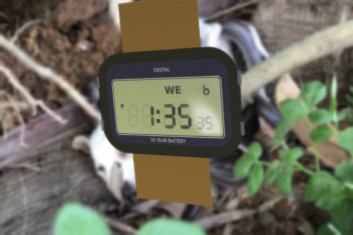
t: h=1 m=35 s=35
